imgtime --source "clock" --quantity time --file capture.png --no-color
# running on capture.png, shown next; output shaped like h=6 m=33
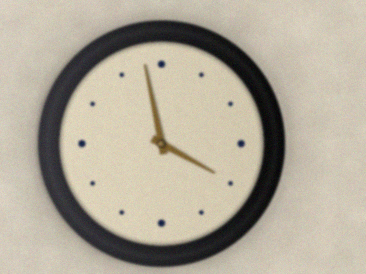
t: h=3 m=58
